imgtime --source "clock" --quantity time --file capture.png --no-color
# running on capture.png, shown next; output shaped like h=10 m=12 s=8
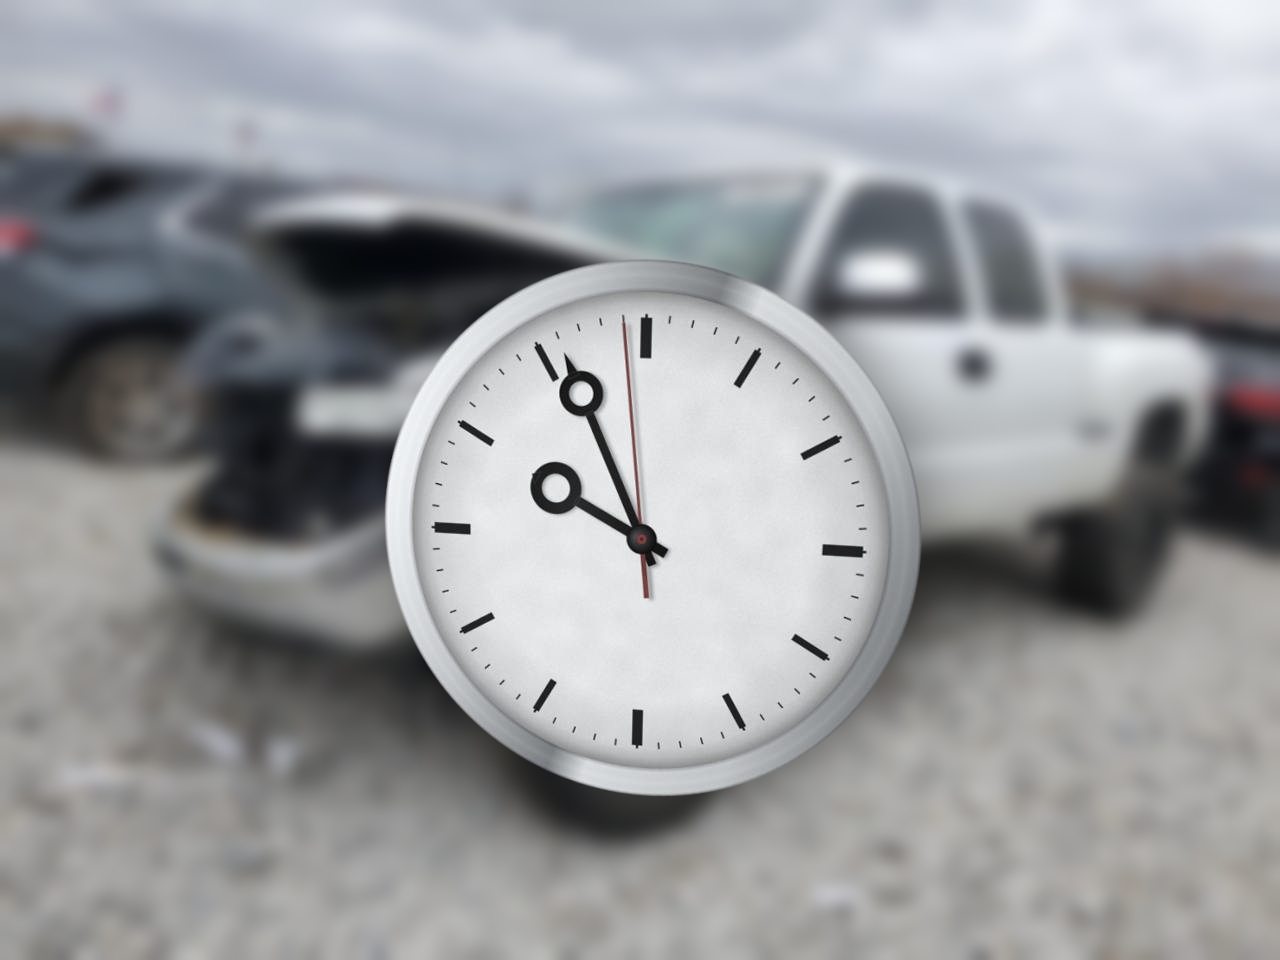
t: h=9 m=55 s=59
